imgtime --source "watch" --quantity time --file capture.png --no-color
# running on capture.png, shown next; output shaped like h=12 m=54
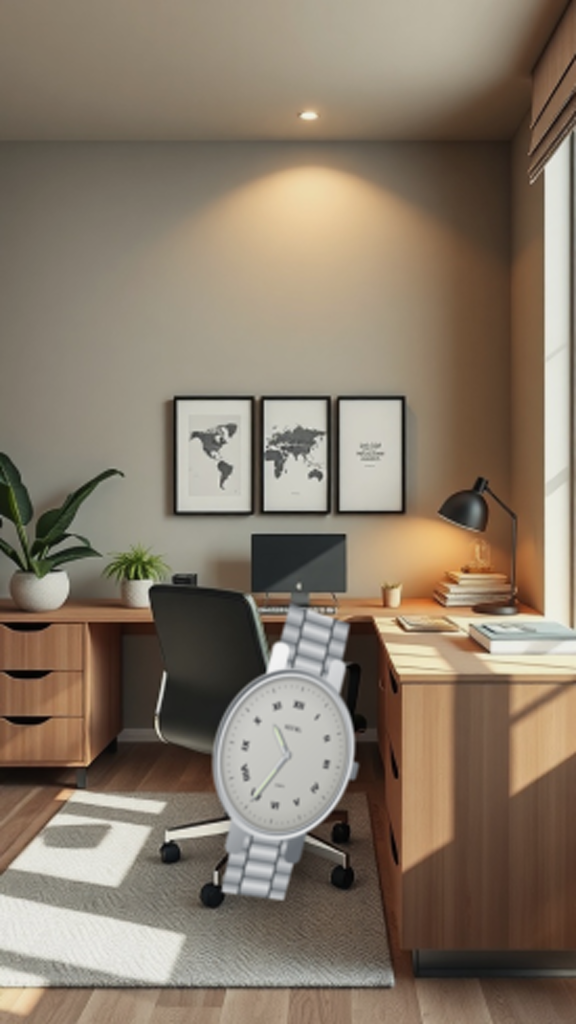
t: h=10 m=35
